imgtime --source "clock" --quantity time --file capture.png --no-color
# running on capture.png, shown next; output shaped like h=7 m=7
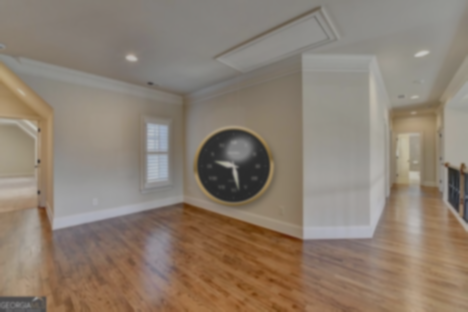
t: h=9 m=28
